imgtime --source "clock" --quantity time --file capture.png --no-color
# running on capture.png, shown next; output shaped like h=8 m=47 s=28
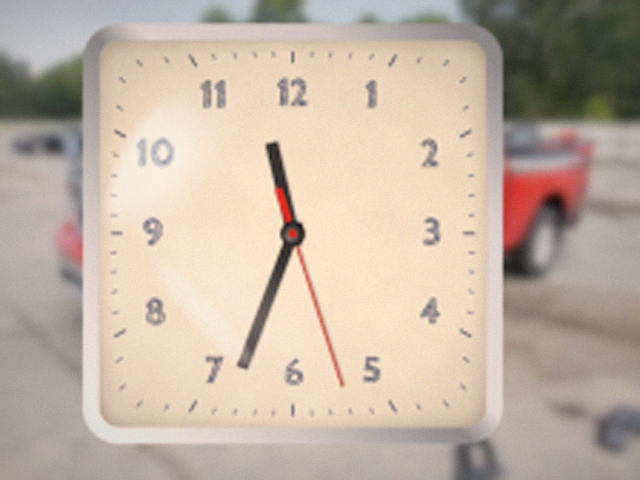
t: h=11 m=33 s=27
